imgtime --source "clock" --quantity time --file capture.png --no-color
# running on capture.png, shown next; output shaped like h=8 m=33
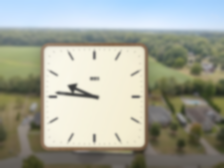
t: h=9 m=46
